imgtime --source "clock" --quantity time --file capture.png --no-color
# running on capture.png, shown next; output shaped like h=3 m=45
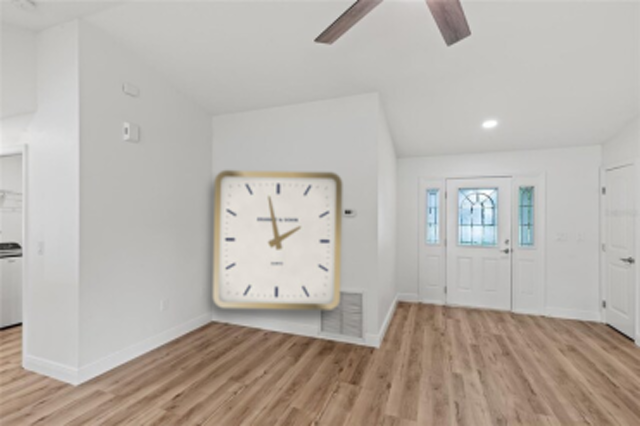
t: h=1 m=58
